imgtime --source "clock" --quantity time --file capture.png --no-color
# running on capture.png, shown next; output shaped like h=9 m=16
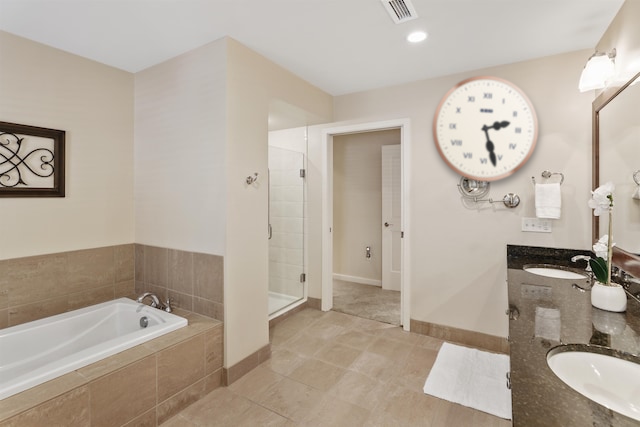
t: h=2 m=27
